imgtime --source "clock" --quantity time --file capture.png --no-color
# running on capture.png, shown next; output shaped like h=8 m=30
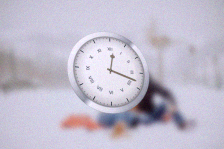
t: h=12 m=18
